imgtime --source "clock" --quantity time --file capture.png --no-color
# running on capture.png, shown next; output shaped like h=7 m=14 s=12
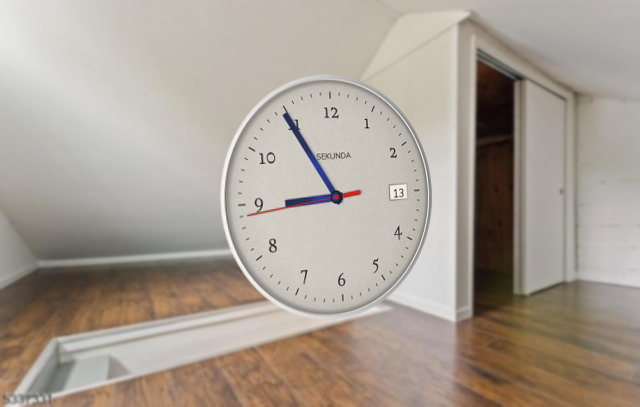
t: h=8 m=54 s=44
